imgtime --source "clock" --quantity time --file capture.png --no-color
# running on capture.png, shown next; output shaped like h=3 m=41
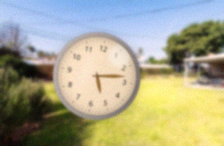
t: h=5 m=13
